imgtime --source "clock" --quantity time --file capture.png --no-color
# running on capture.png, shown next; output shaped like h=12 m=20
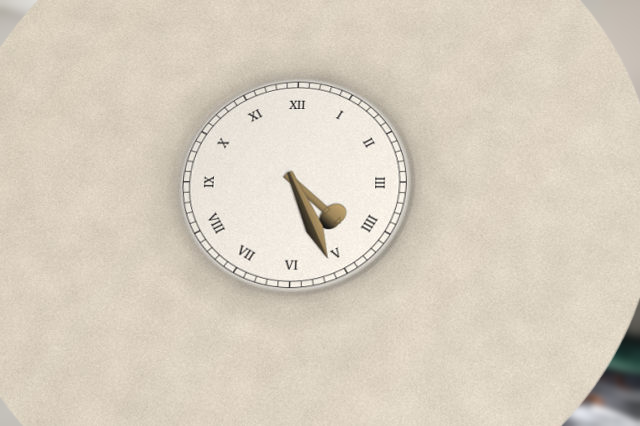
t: h=4 m=26
